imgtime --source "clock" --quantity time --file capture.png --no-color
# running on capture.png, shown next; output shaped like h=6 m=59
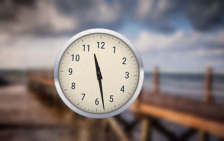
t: h=11 m=28
